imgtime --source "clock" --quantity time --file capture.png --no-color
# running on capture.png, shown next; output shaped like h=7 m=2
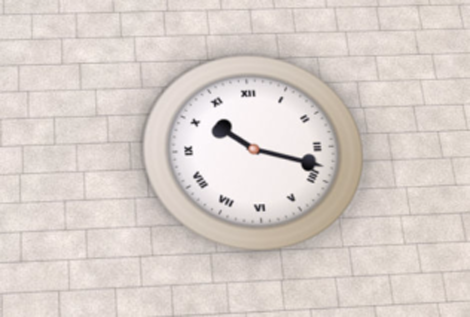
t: h=10 m=18
